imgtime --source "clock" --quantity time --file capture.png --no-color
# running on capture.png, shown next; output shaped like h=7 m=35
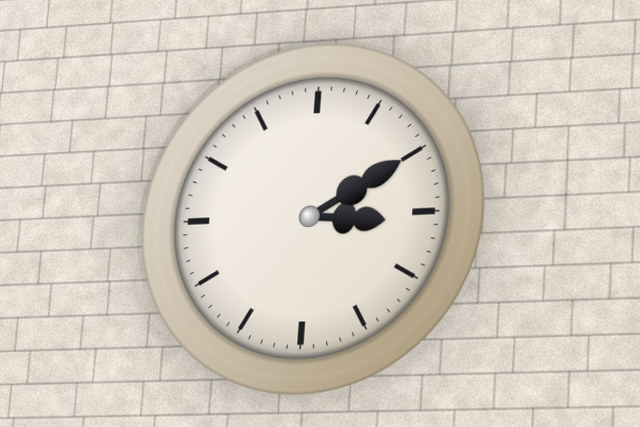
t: h=3 m=10
